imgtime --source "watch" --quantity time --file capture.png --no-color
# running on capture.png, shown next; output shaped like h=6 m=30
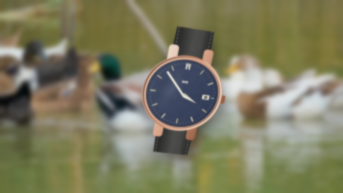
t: h=3 m=53
